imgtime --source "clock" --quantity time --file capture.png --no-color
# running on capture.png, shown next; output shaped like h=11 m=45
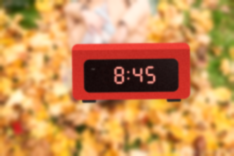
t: h=8 m=45
